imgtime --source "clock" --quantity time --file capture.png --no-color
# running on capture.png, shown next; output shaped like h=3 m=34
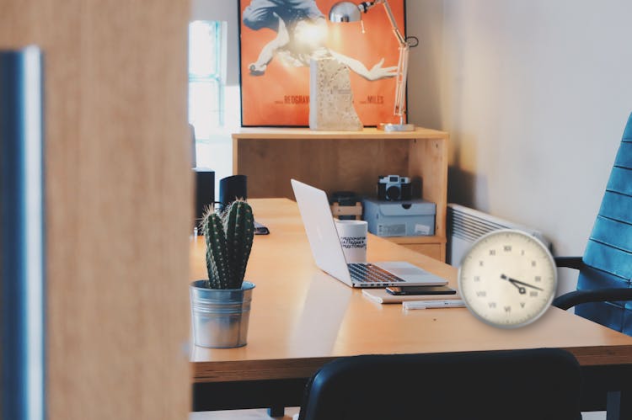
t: h=4 m=18
